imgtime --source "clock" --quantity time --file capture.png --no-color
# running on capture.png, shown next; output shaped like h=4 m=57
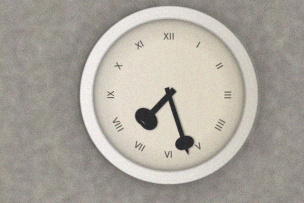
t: h=7 m=27
